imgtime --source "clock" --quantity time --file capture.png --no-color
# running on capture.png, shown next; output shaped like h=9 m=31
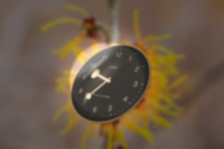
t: h=9 m=36
